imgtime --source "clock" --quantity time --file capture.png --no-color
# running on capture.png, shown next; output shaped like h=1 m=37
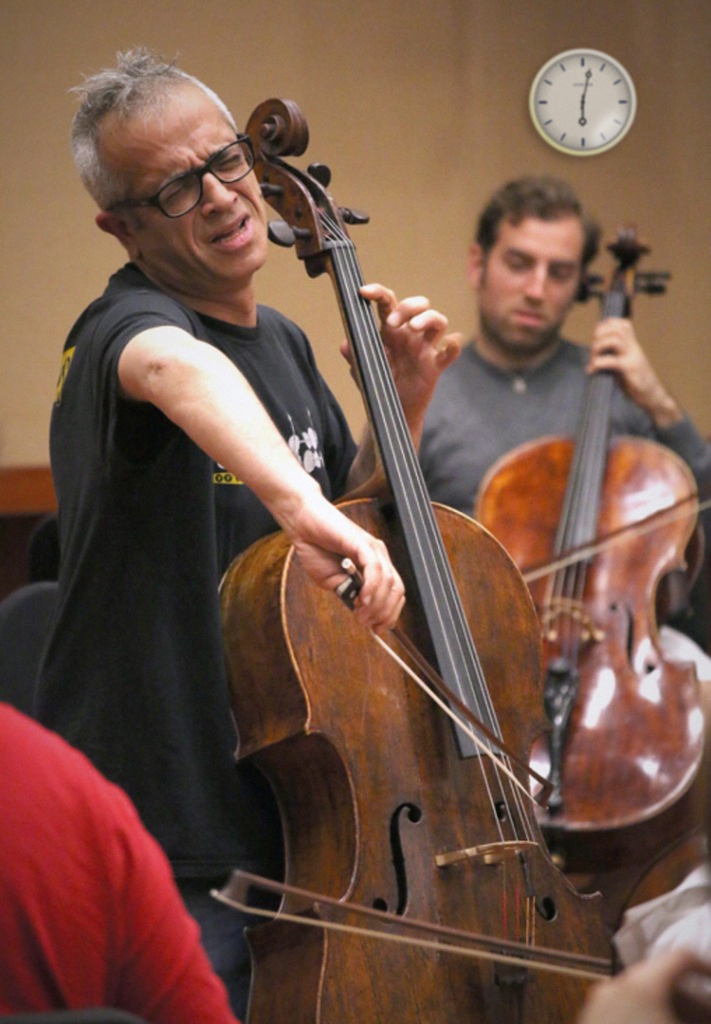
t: h=6 m=2
